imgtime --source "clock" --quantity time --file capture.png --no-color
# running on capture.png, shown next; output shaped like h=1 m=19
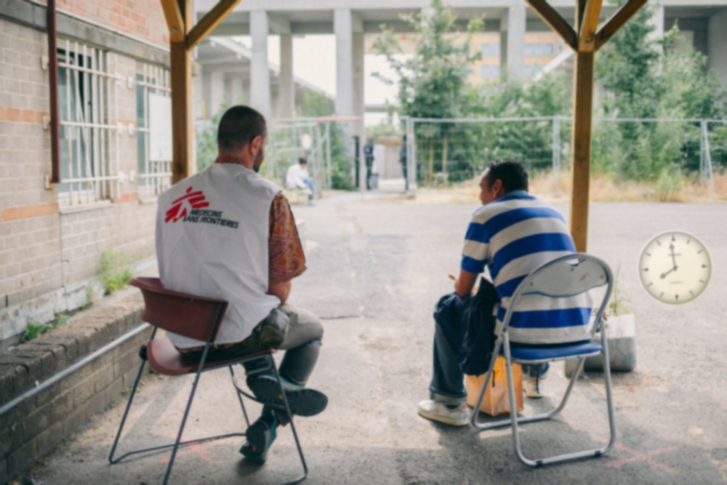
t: h=7 m=59
